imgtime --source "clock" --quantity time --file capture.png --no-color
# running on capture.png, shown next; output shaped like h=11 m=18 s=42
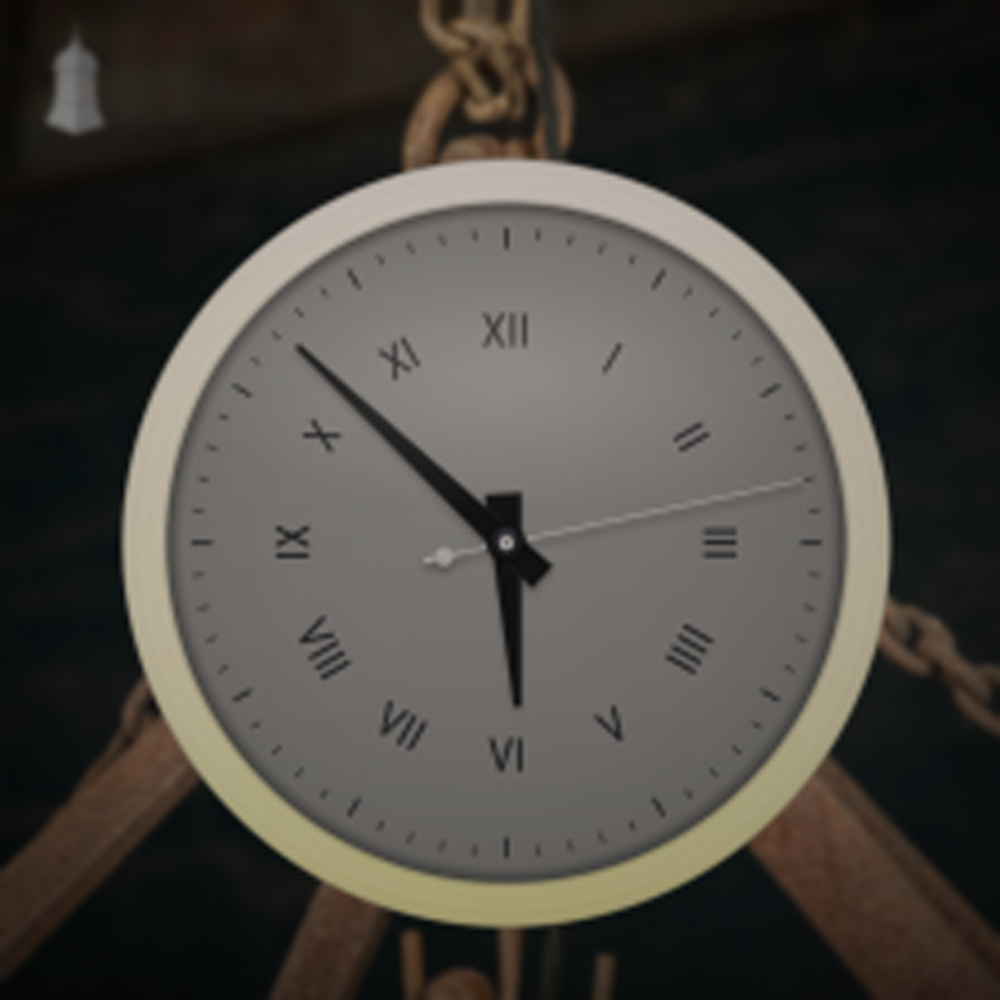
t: h=5 m=52 s=13
